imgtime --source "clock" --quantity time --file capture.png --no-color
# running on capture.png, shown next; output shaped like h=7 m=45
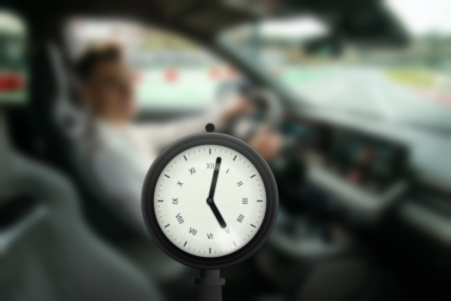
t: h=5 m=2
